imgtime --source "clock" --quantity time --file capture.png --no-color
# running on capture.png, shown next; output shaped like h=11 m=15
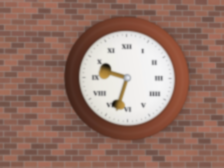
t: h=9 m=33
